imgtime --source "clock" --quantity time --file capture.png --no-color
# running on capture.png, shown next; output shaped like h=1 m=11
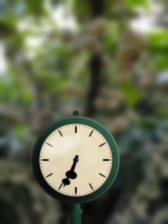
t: h=6 m=34
